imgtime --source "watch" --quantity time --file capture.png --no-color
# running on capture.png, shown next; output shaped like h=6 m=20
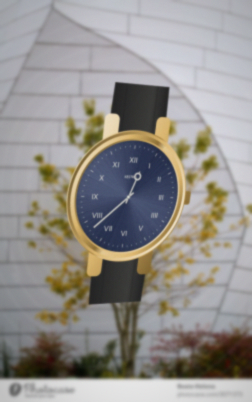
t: h=12 m=38
